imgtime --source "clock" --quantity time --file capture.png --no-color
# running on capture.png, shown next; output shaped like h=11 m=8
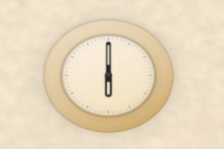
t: h=6 m=0
